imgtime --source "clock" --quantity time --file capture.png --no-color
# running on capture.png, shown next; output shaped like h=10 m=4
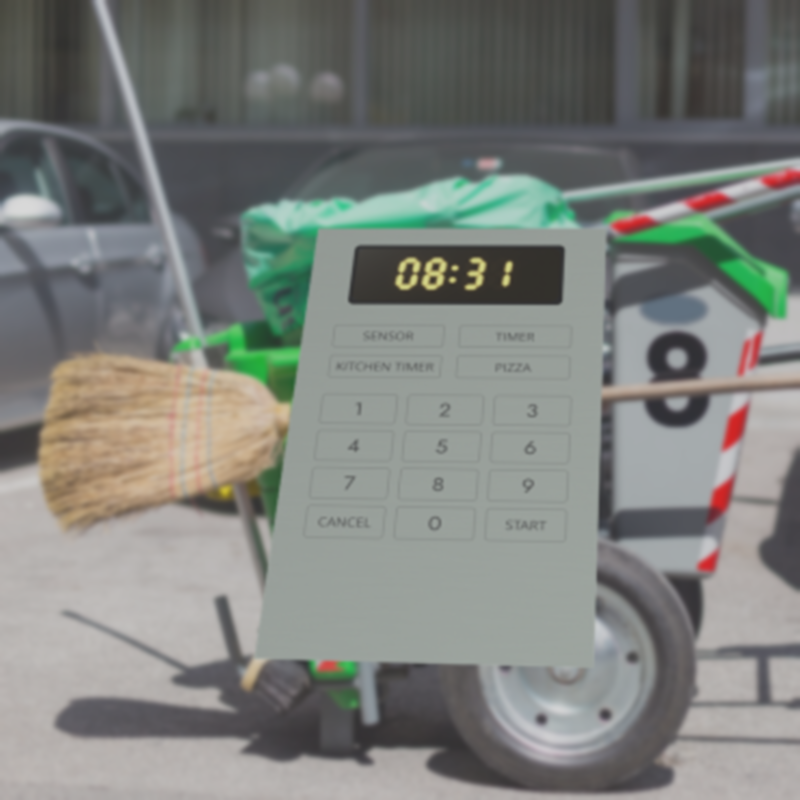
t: h=8 m=31
